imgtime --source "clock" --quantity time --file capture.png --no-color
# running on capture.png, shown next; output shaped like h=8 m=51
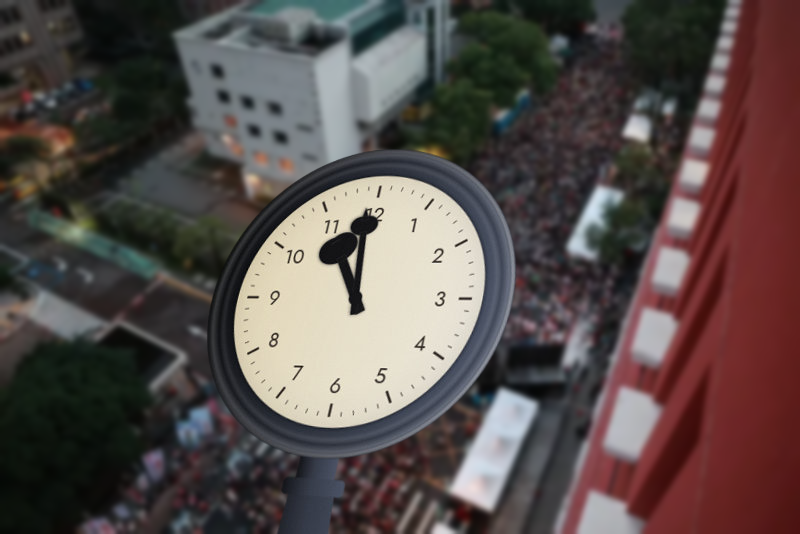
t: h=10 m=59
